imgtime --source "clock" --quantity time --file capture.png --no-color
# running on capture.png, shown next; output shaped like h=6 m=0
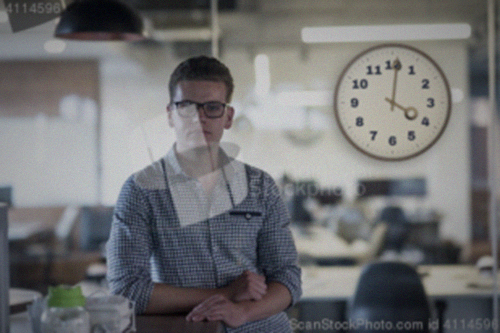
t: h=4 m=1
